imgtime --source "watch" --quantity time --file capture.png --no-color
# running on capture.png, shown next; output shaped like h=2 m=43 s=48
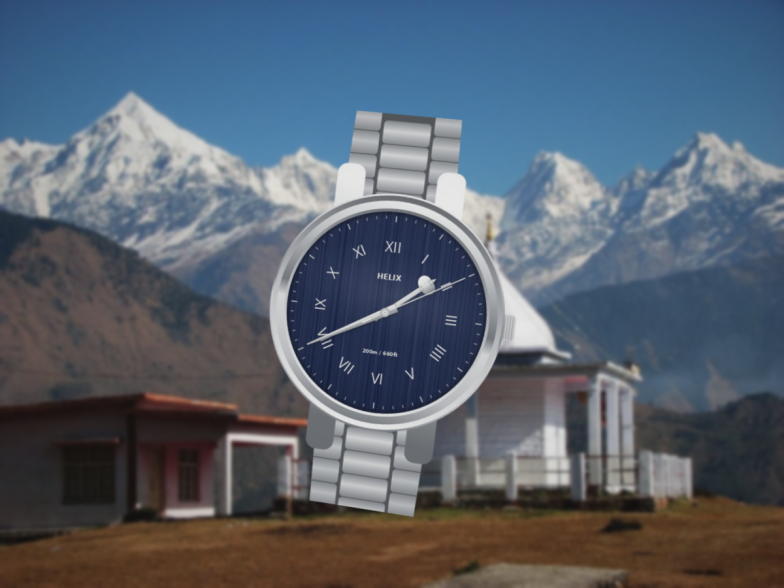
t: h=1 m=40 s=10
